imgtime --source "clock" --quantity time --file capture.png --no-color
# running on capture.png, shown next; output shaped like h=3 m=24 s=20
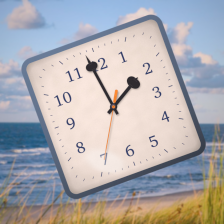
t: h=1 m=58 s=35
